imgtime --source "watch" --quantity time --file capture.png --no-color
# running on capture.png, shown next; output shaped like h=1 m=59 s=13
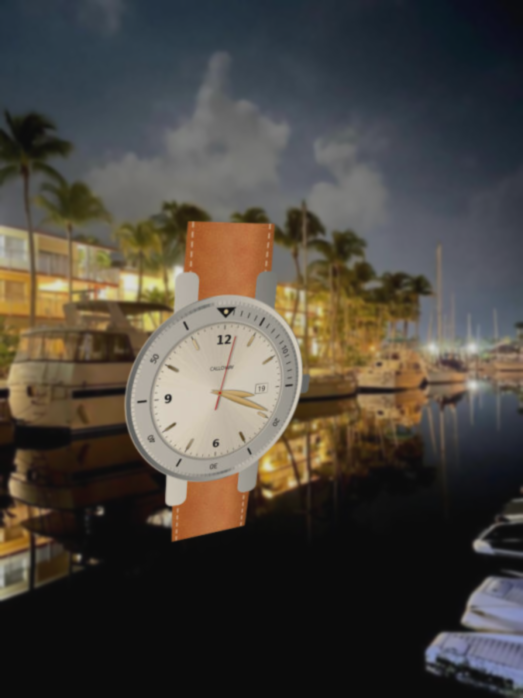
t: h=3 m=19 s=2
